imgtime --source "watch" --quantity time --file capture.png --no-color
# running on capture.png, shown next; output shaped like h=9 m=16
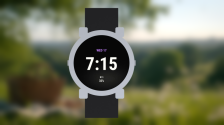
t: h=7 m=15
